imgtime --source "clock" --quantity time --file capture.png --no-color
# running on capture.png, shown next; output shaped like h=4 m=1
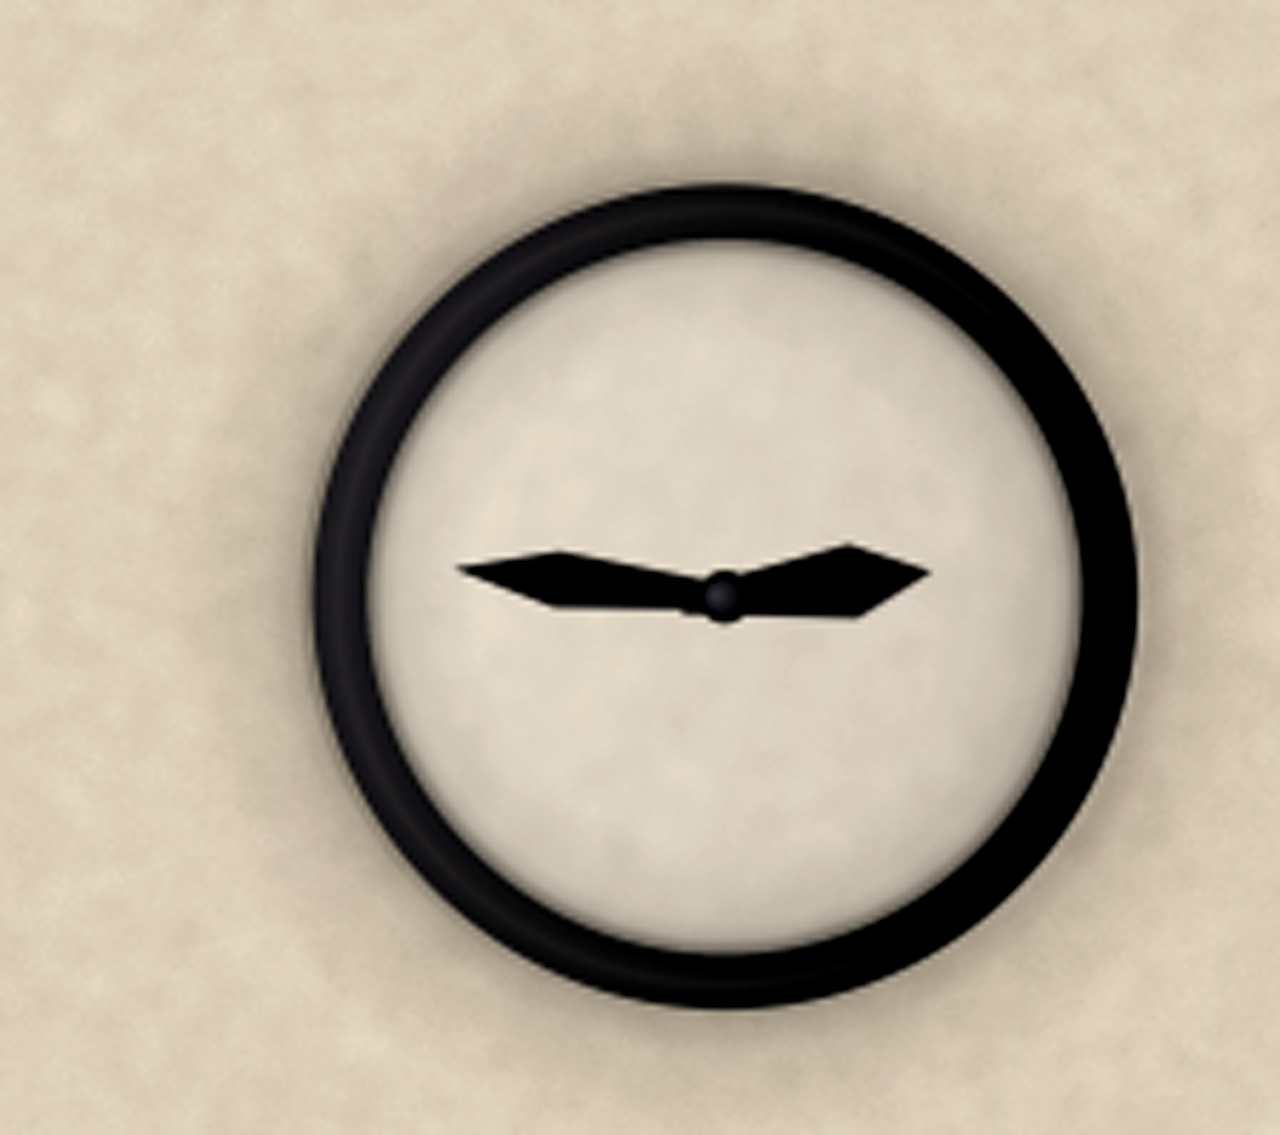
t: h=2 m=46
